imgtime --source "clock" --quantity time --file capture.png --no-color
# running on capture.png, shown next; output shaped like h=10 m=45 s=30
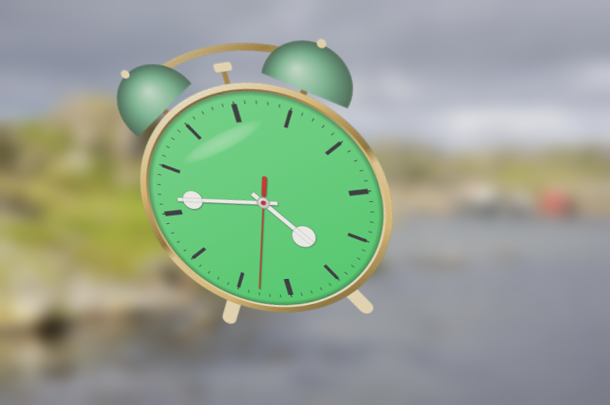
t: h=4 m=46 s=33
